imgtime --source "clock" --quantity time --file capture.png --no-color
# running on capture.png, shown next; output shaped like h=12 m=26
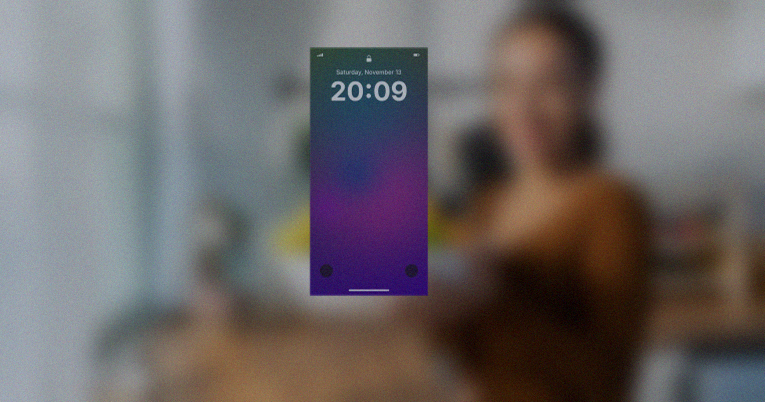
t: h=20 m=9
